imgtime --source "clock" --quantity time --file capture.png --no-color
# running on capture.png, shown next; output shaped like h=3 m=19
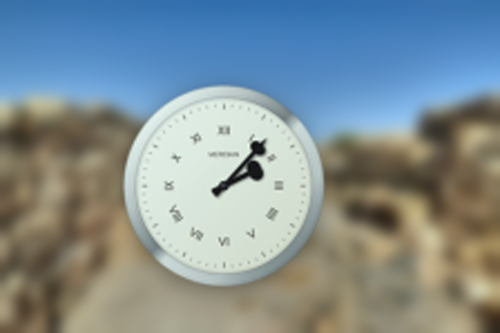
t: h=2 m=7
